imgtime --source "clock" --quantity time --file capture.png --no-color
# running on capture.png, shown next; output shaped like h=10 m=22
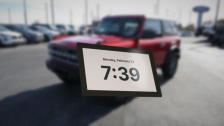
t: h=7 m=39
